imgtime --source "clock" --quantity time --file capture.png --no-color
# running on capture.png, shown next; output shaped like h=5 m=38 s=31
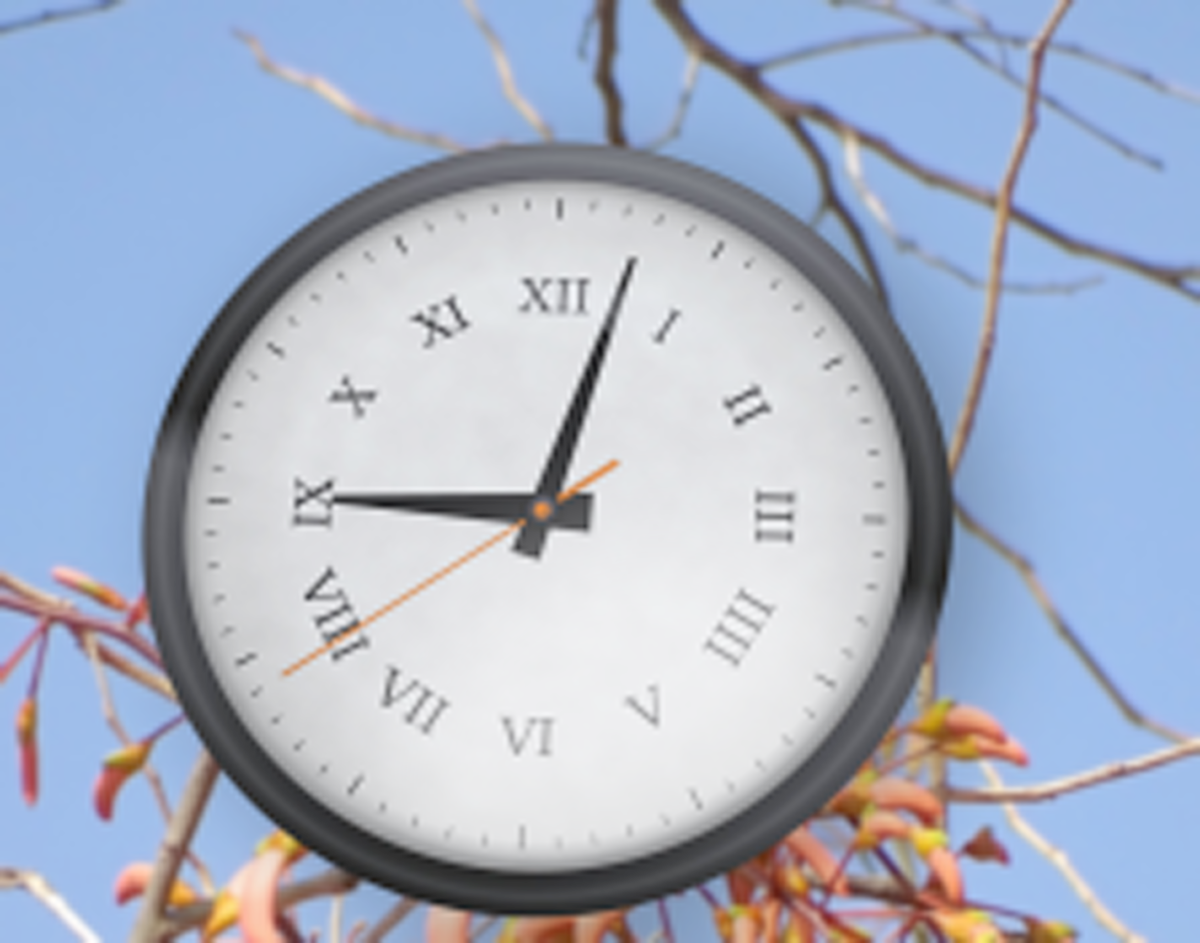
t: h=9 m=2 s=39
